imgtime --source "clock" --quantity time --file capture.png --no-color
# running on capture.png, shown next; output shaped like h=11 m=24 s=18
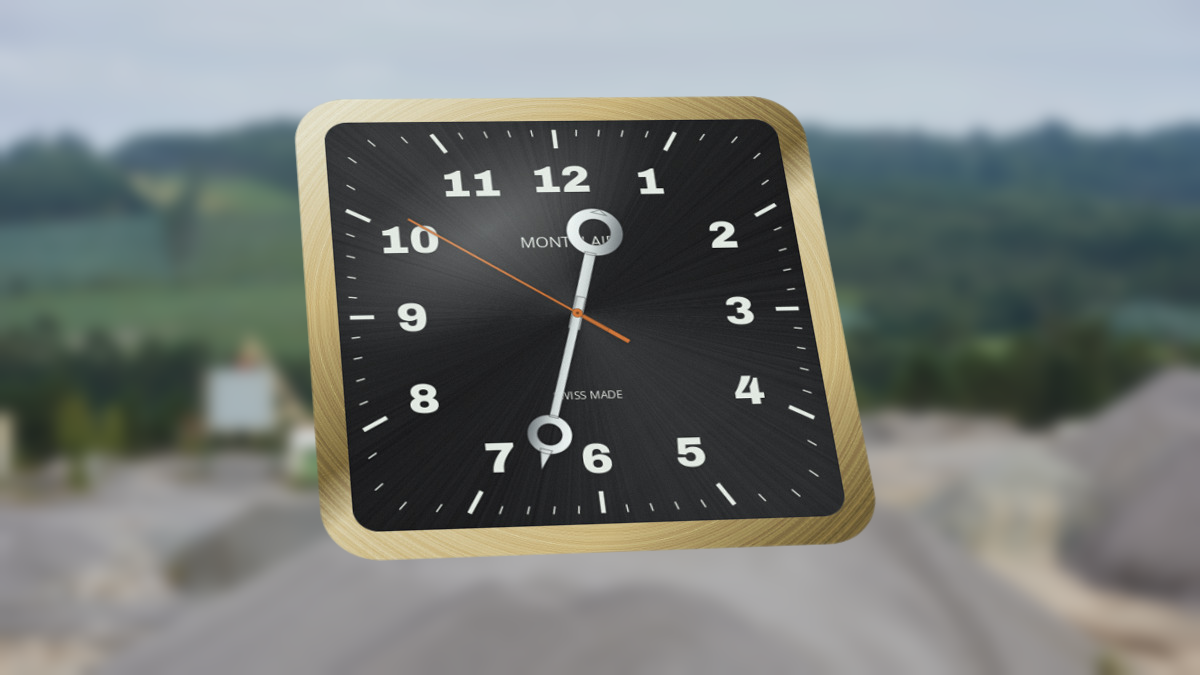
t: h=12 m=32 s=51
